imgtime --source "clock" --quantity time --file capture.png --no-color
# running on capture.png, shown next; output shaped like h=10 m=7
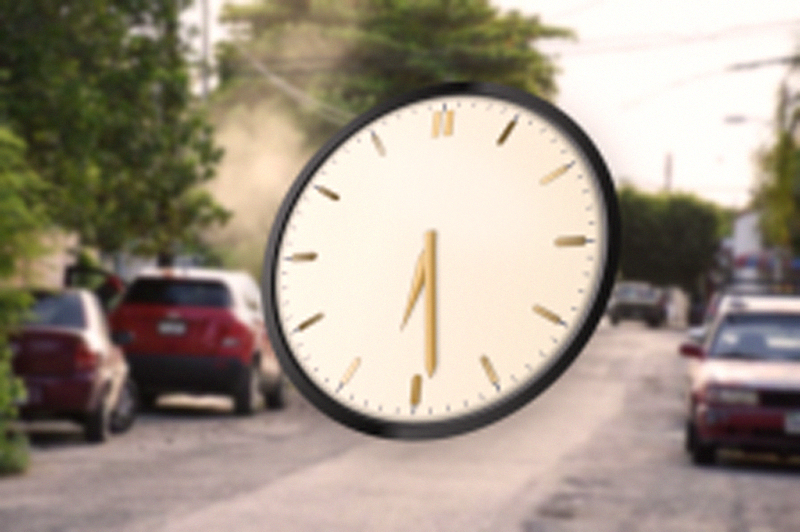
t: h=6 m=29
